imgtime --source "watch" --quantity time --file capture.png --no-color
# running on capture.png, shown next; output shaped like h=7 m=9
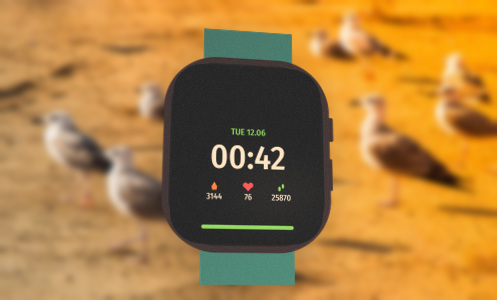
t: h=0 m=42
